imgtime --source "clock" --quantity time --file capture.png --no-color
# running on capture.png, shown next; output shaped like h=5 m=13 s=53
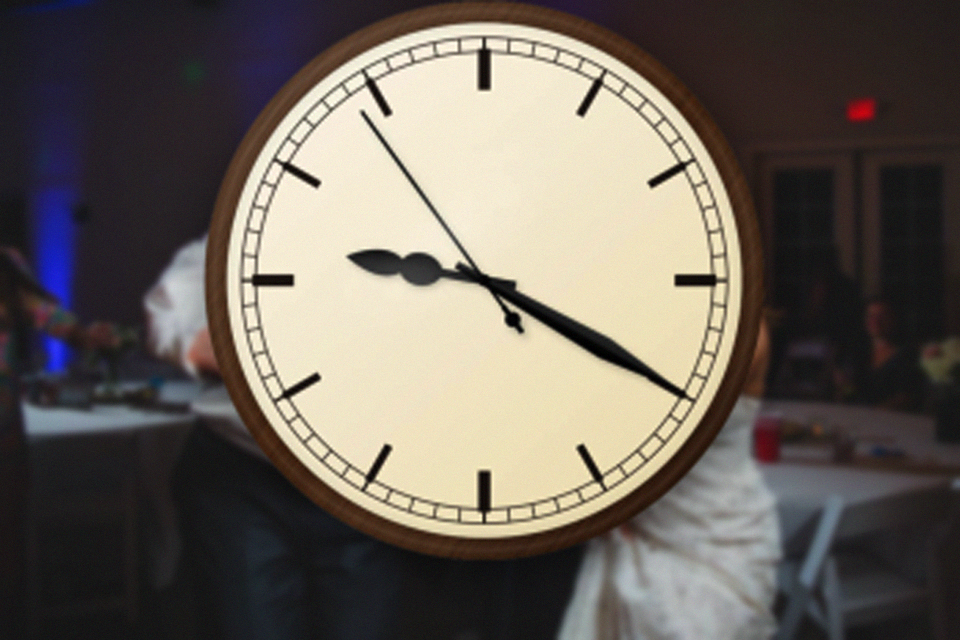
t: h=9 m=19 s=54
